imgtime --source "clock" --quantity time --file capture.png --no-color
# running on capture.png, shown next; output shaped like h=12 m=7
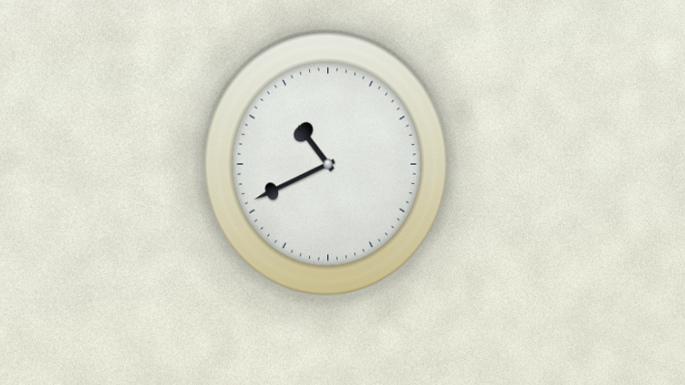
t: h=10 m=41
